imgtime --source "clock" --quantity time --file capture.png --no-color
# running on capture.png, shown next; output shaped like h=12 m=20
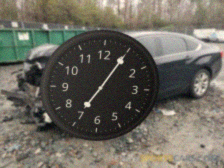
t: h=7 m=5
